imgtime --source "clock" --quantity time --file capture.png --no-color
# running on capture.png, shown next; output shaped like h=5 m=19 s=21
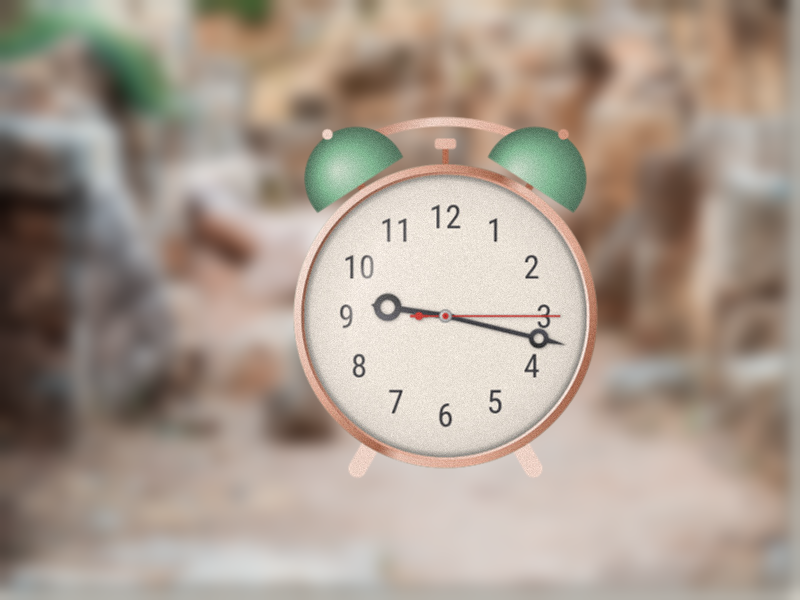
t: h=9 m=17 s=15
